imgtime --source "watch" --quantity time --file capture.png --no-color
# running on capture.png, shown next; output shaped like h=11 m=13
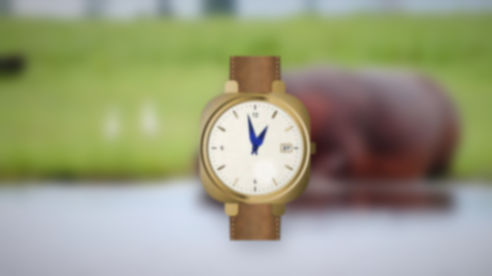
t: h=12 m=58
